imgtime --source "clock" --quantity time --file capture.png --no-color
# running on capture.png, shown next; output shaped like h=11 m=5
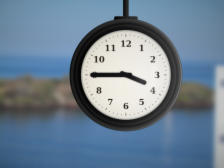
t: h=3 m=45
